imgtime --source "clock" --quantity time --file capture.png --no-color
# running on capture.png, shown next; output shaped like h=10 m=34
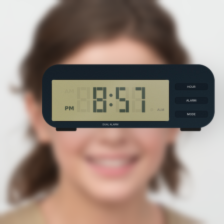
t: h=8 m=57
